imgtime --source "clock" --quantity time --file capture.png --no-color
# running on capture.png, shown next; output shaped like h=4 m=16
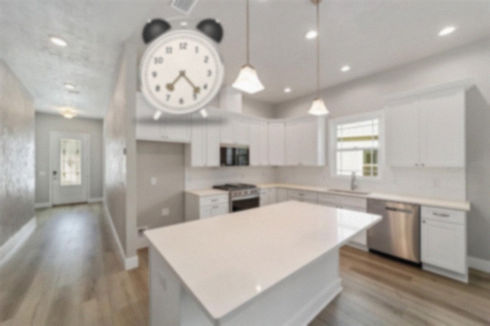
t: h=7 m=23
